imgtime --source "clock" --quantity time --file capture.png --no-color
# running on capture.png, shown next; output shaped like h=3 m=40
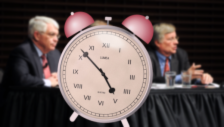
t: h=4 m=52
